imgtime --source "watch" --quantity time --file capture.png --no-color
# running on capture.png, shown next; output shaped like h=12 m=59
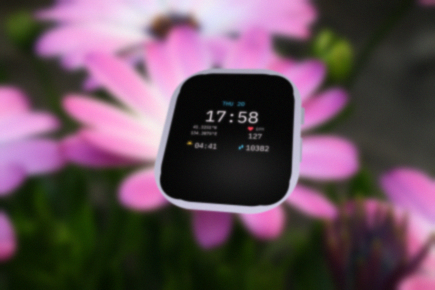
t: h=17 m=58
